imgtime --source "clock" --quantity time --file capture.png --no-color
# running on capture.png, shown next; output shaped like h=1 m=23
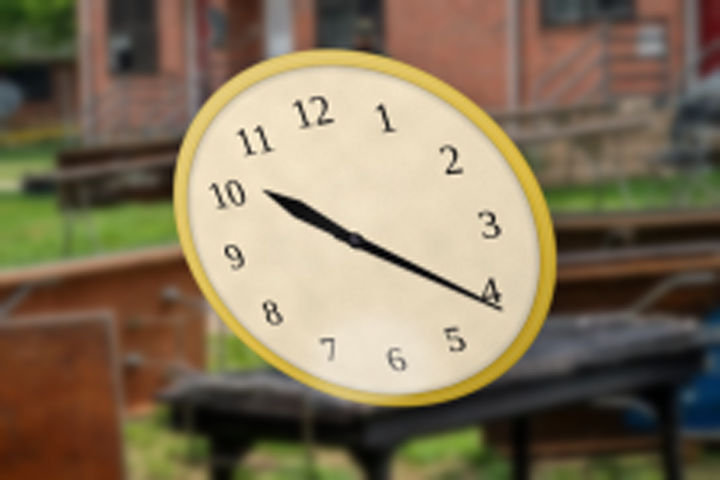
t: h=10 m=21
